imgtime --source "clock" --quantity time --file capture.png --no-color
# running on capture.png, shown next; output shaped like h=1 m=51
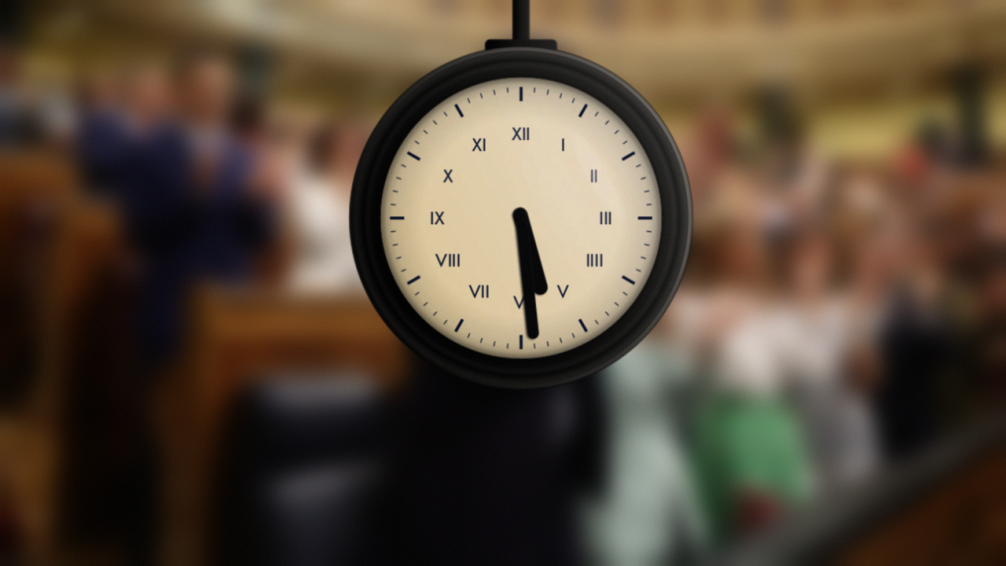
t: h=5 m=29
